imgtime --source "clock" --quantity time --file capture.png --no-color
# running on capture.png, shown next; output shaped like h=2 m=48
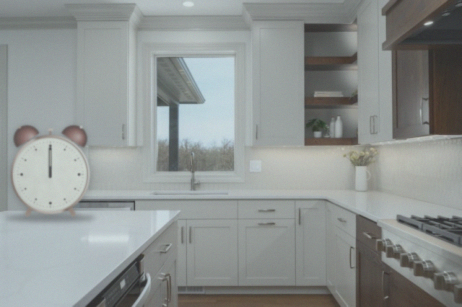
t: h=12 m=0
